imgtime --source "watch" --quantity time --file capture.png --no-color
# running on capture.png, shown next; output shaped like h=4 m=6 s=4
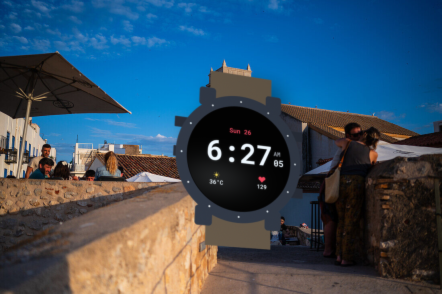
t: h=6 m=27 s=5
